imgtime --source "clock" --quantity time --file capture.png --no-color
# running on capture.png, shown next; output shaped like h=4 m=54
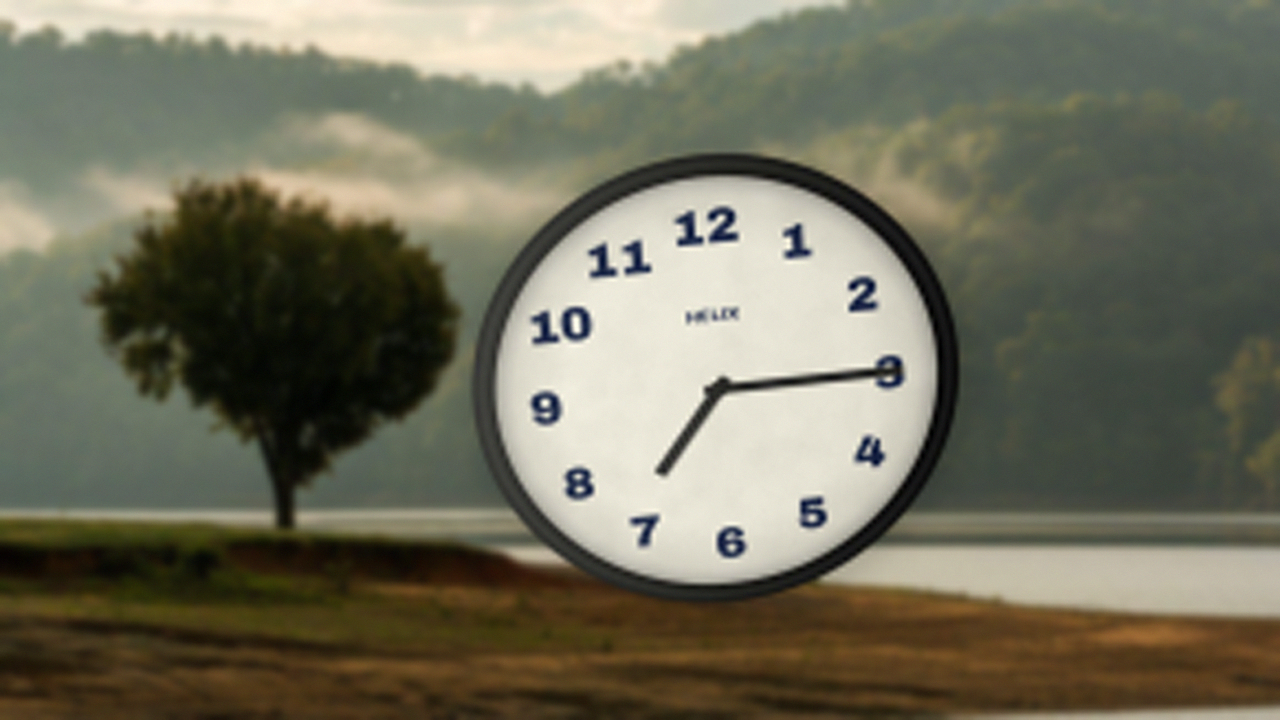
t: h=7 m=15
